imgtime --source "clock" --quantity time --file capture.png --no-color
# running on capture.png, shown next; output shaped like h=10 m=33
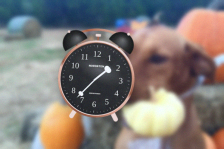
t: h=1 m=37
